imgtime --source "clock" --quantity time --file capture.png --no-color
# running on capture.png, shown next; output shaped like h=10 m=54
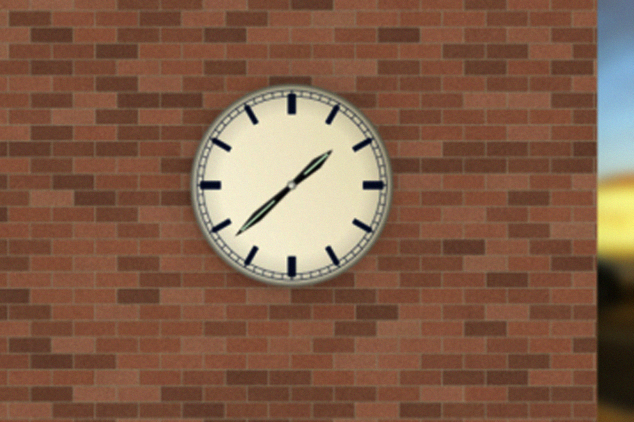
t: h=1 m=38
